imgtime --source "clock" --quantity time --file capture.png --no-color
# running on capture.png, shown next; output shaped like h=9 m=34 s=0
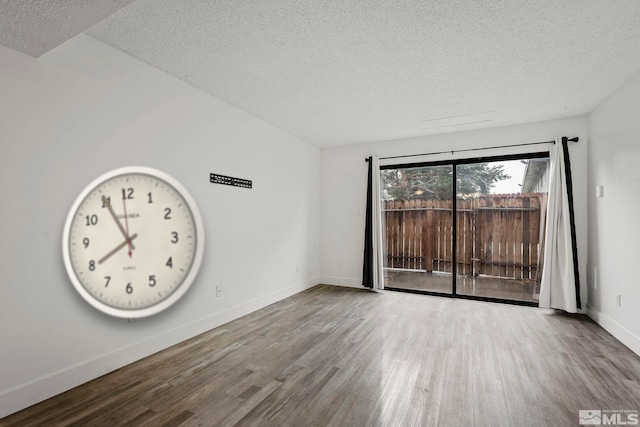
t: h=7 m=54 s=59
